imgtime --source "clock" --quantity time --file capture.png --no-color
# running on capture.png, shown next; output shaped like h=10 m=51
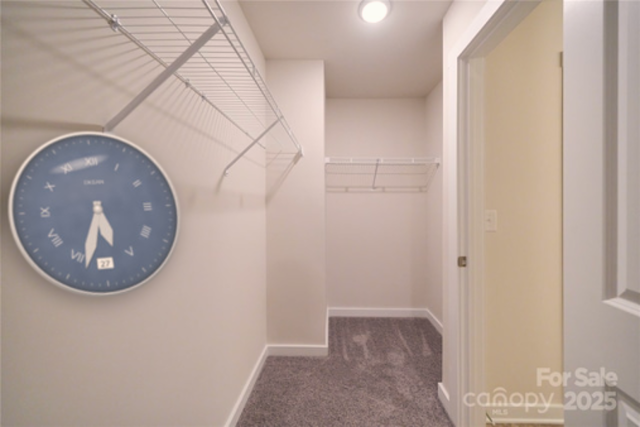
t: h=5 m=33
